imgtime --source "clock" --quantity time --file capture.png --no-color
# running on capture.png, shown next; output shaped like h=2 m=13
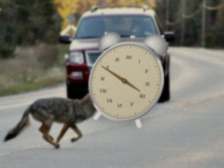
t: h=3 m=49
